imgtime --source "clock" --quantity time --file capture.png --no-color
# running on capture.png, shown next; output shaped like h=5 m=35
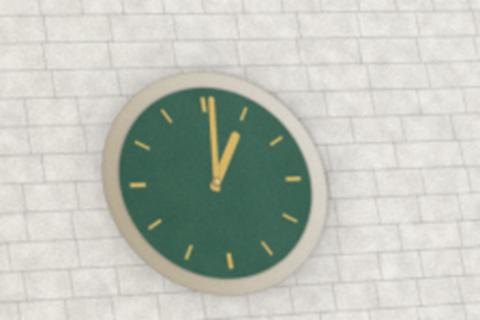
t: h=1 m=1
